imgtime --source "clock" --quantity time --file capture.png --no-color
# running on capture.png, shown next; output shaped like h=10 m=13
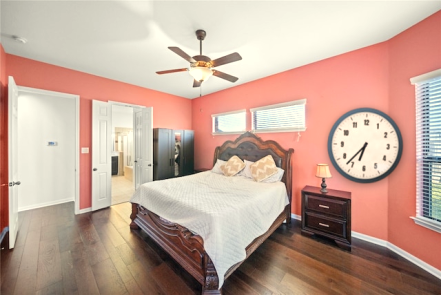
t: h=6 m=37
